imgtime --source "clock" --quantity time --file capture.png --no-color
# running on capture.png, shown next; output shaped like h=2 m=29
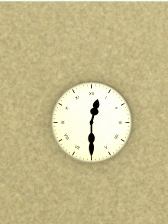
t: h=12 m=30
